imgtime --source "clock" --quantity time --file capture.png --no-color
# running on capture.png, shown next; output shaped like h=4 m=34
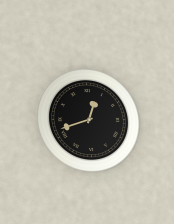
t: h=12 m=42
